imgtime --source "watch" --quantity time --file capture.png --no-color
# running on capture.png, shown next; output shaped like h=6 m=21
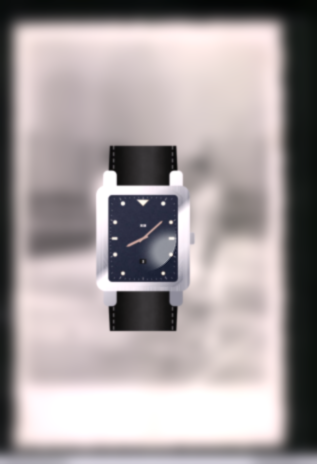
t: h=8 m=8
